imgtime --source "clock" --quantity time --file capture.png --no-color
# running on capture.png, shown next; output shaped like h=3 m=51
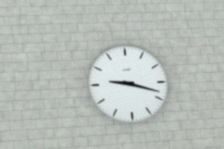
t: h=9 m=18
